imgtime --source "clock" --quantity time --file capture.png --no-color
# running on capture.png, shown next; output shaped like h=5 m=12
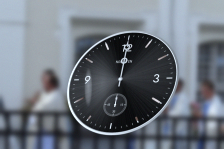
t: h=12 m=0
